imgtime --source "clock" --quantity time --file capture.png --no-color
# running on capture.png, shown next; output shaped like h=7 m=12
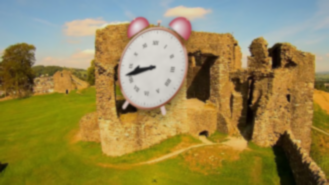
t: h=8 m=42
